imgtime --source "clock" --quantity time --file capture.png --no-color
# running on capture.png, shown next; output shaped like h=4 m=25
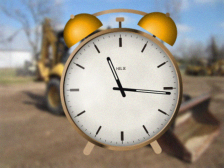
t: h=11 m=16
